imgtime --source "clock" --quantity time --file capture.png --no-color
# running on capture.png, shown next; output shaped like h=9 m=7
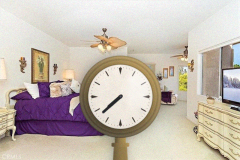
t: h=7 m=38
